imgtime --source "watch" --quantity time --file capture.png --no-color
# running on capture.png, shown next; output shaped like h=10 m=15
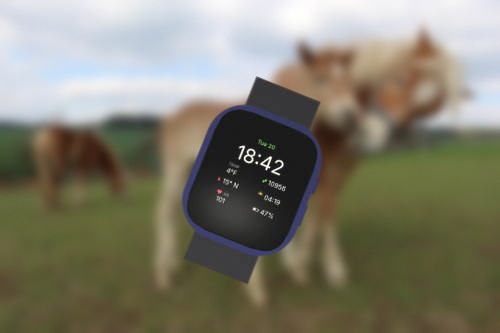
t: h=18 m=42
